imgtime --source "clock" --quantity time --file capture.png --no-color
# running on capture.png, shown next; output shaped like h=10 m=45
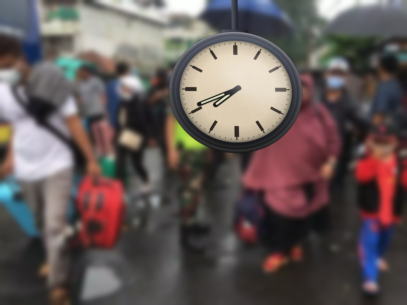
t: h=7 m=41
